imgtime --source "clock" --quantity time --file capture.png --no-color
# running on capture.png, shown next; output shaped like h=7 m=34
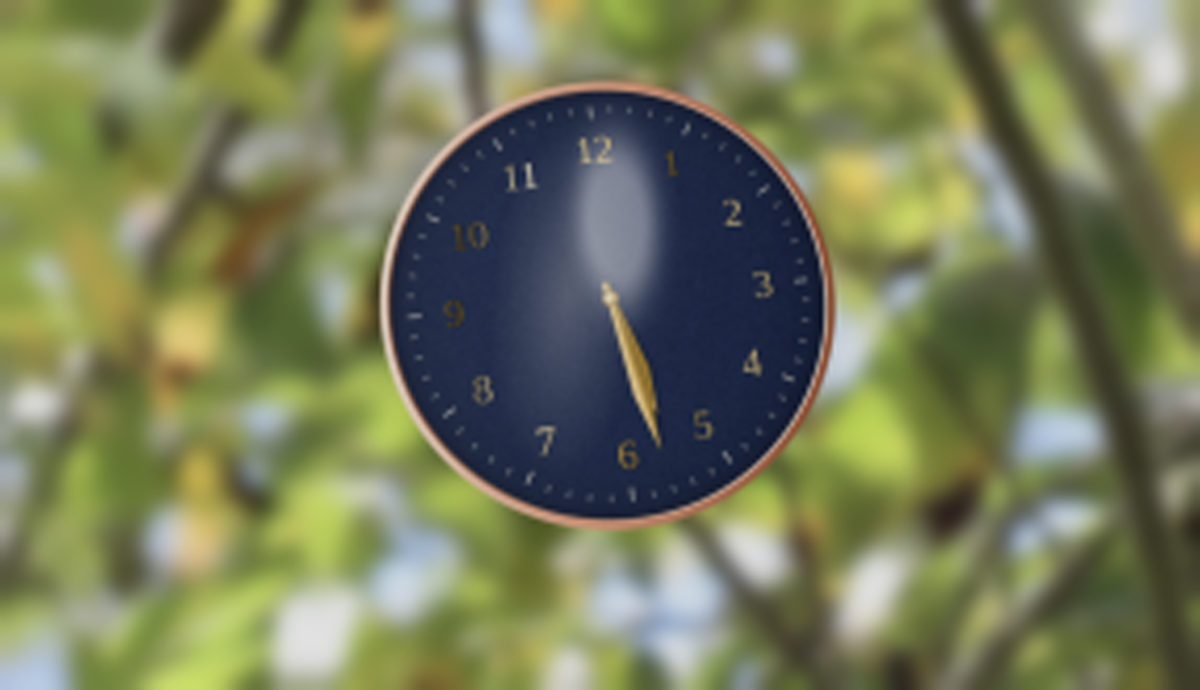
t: h=5 m=28
